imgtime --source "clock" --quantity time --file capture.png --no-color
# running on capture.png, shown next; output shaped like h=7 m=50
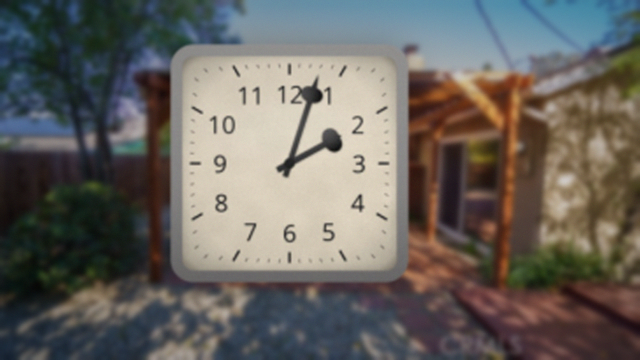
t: h=2 m=3
